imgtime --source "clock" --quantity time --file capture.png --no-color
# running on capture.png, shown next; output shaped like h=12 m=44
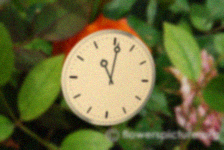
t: h=11 m=1
